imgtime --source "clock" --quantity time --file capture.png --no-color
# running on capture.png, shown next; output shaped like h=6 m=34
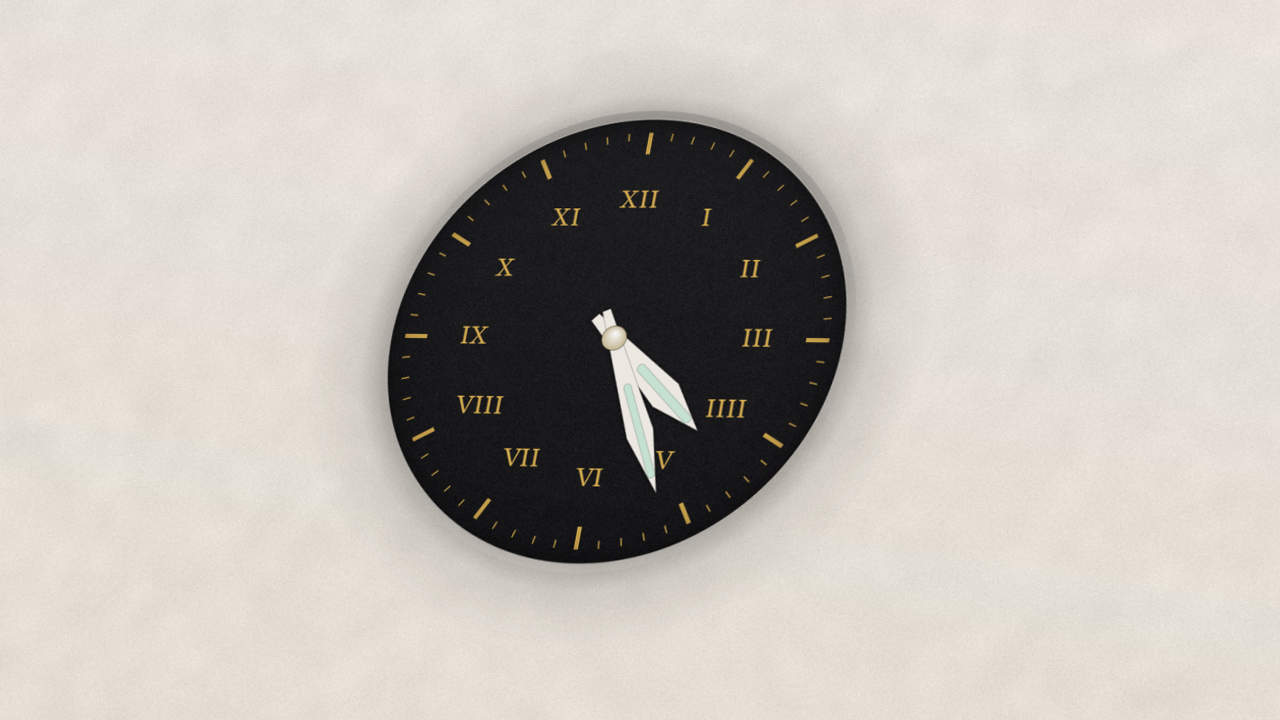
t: h=4 m=26
